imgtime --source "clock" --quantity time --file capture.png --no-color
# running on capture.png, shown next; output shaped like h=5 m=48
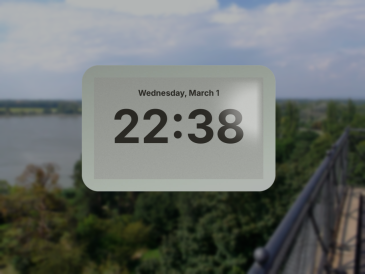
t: h=22 m=38
